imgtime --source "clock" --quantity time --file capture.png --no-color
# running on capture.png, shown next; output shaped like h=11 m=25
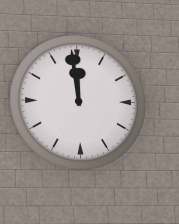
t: h=11 m=59
